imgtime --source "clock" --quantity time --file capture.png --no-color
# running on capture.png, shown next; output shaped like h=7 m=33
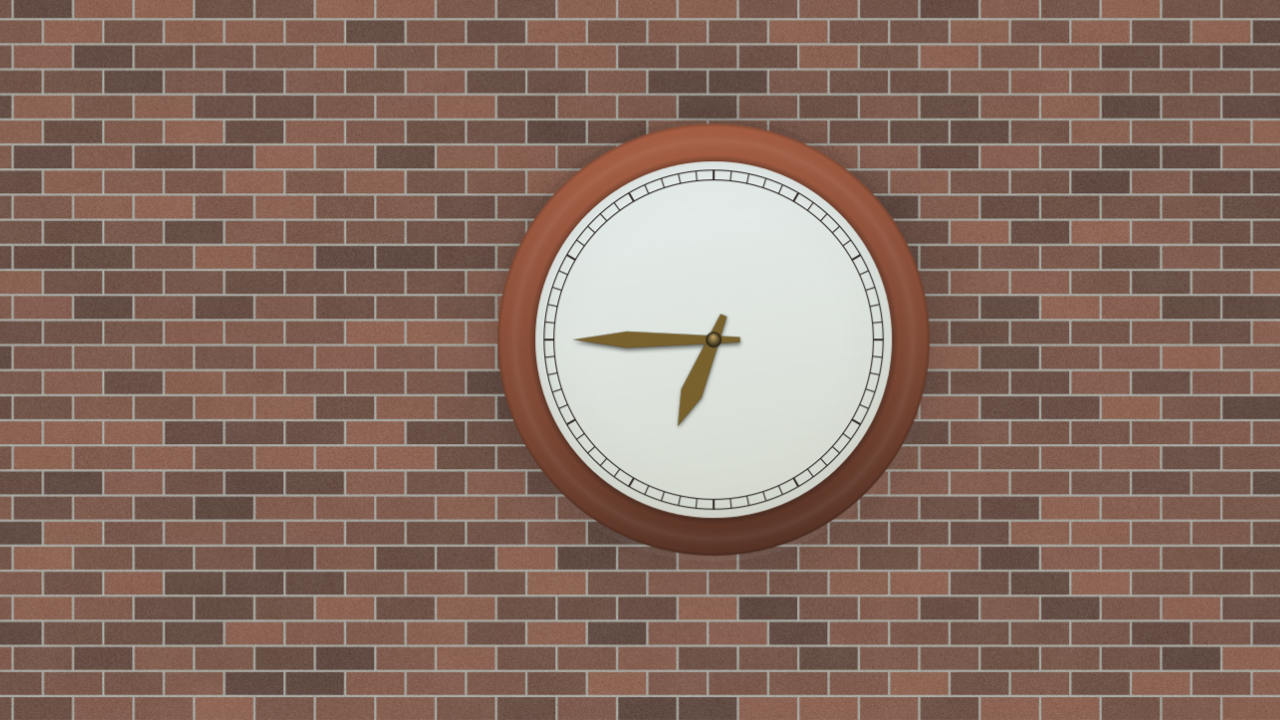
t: h=6 m=45
